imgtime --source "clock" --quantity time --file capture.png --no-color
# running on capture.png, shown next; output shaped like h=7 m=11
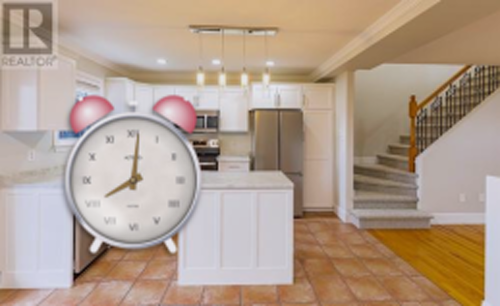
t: h=8 m=1
